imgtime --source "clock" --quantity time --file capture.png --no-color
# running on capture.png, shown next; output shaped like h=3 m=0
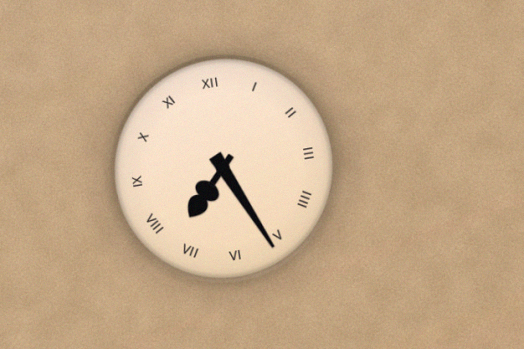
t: h=7 m=26
